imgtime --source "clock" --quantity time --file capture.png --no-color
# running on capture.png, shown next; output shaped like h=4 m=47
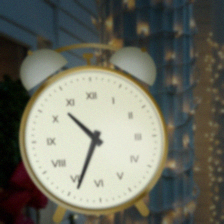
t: h=10 m=34
